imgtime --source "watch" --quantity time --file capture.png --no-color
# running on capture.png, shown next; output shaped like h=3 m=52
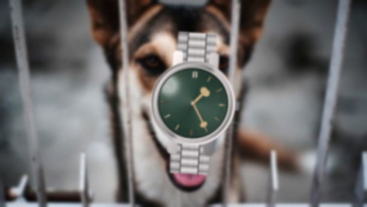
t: h=1 m=25
